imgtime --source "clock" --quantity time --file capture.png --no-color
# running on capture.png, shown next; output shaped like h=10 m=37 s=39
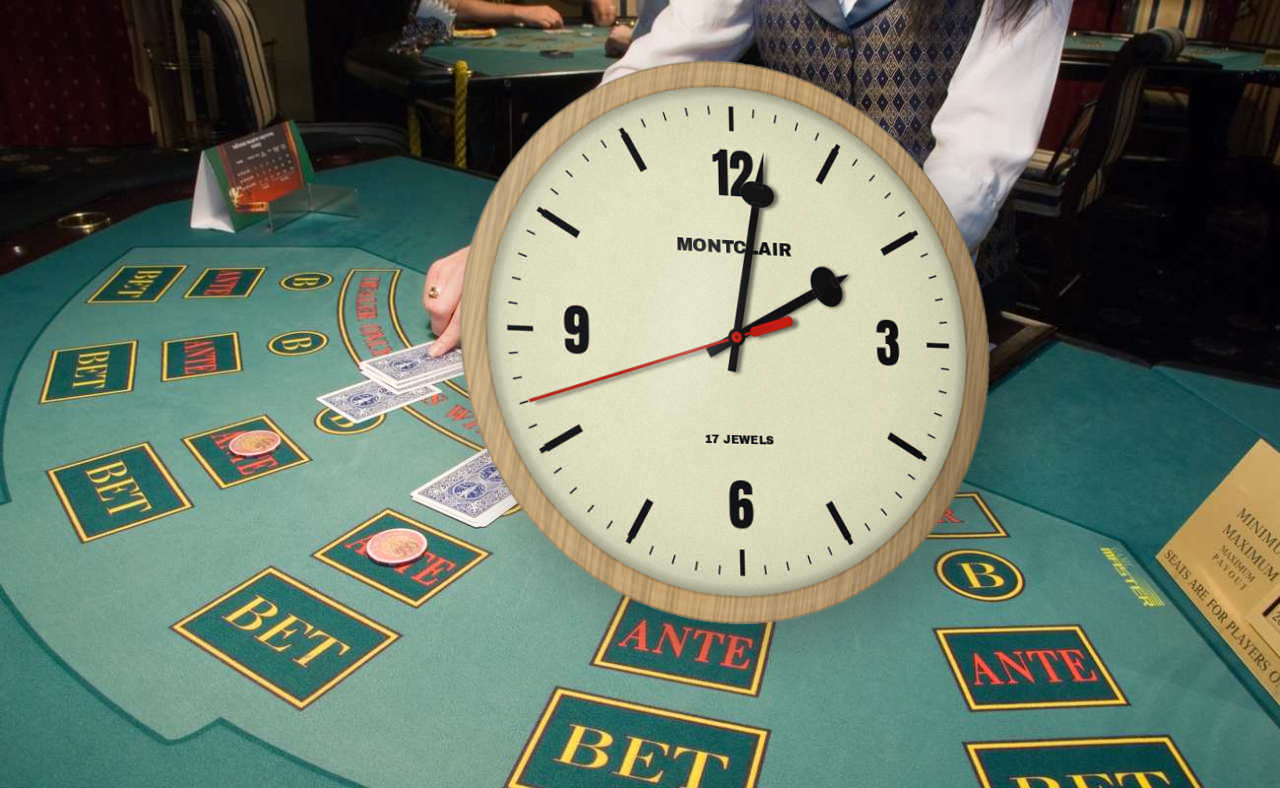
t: h=2 m=1 s=42
